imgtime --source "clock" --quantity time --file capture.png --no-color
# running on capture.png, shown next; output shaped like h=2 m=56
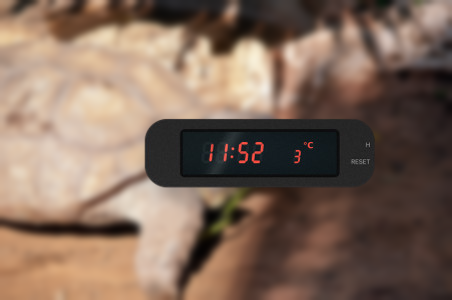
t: h=11 m=52
